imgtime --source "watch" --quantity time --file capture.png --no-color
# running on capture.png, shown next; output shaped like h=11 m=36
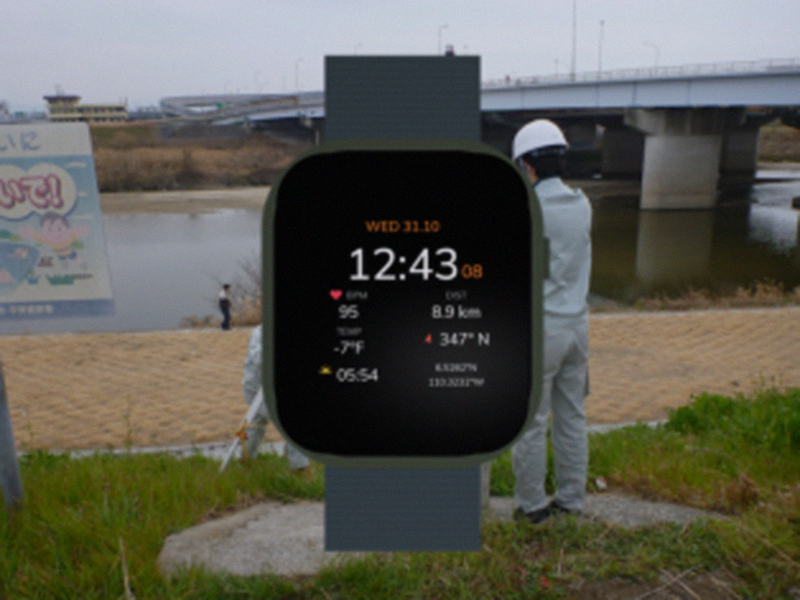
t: h=12 m=43
